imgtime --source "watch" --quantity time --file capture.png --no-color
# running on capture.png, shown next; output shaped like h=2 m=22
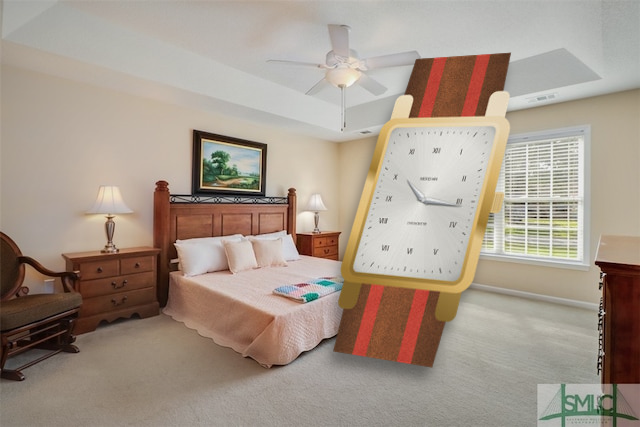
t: h=10 m=16
